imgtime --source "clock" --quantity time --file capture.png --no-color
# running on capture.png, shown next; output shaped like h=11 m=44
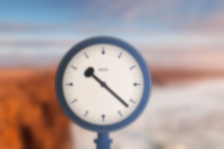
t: h=10 m=22
